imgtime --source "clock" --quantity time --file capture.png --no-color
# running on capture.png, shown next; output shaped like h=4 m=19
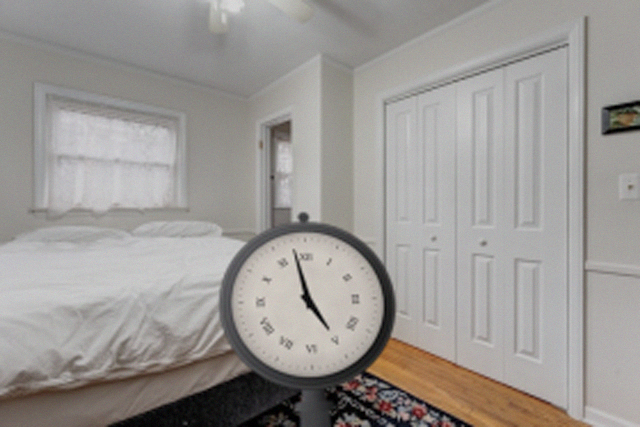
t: h=4 m=58
